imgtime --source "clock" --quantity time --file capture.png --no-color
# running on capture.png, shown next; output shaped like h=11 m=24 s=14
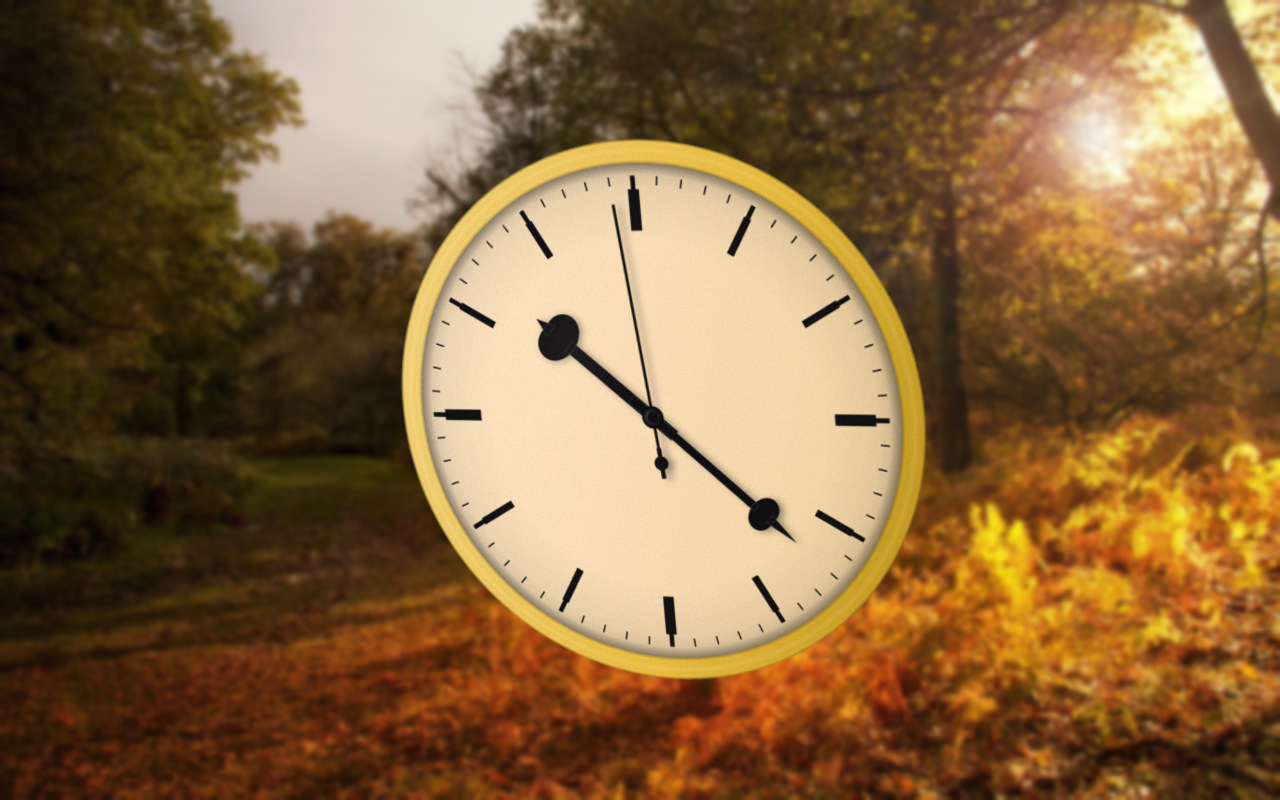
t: h=10 m=21 s=59
